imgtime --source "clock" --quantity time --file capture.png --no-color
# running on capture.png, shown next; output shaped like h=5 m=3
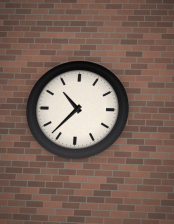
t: h=10 m=37
